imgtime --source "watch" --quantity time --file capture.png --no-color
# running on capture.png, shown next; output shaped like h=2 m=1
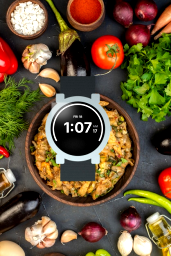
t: h=1 m=7
